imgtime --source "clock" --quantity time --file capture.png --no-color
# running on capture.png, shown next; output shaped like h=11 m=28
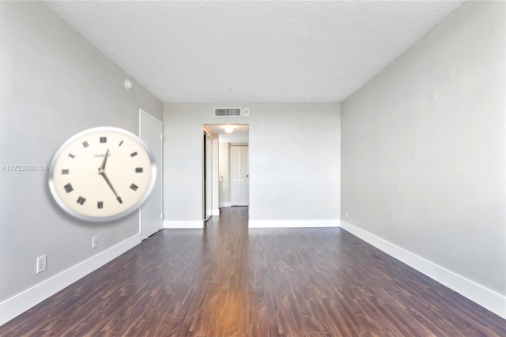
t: h=12 m=25
